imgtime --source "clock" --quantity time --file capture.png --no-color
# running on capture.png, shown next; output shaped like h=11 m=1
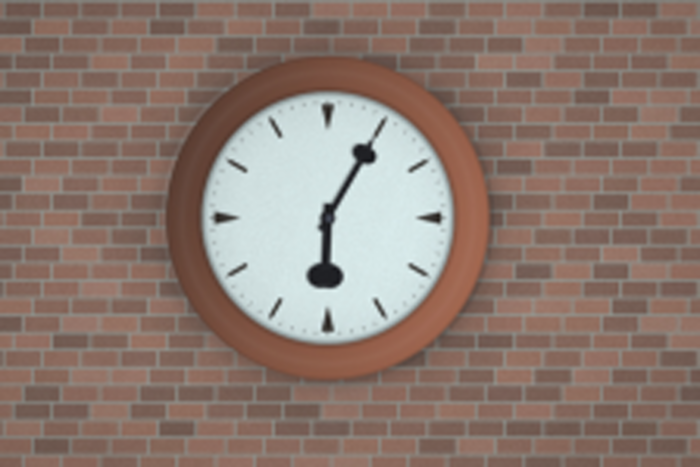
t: h=6 m=5
